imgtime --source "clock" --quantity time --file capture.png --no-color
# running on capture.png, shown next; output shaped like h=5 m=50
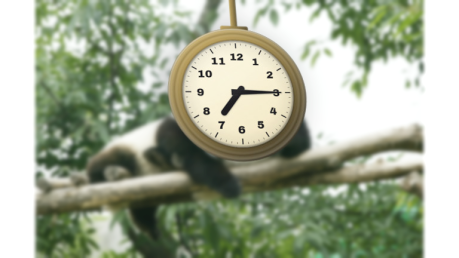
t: h=7 m=15
